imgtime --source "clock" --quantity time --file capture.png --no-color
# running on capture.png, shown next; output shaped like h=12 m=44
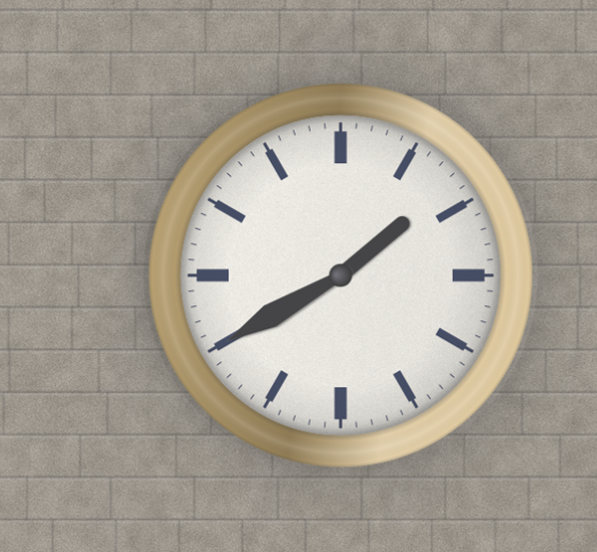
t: h=1 m=40
